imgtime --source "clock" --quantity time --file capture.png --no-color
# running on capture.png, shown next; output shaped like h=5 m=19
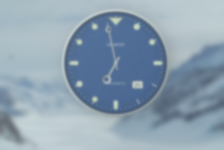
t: h=6 m=58
